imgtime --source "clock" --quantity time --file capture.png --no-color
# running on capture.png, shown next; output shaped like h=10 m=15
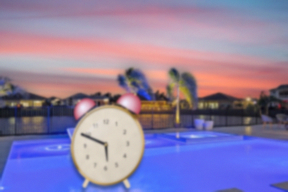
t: h=5 m=49
